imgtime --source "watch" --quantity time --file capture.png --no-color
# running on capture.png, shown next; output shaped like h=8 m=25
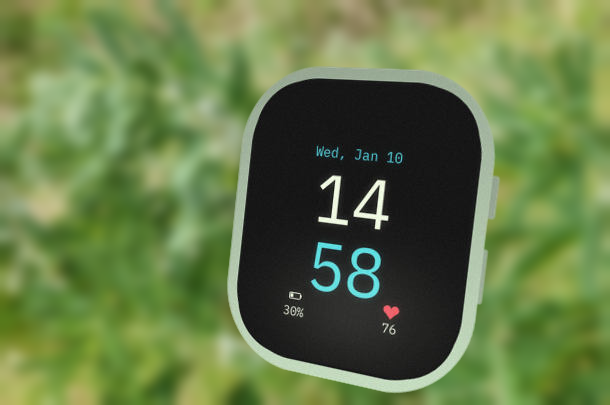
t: h=14 m=58
